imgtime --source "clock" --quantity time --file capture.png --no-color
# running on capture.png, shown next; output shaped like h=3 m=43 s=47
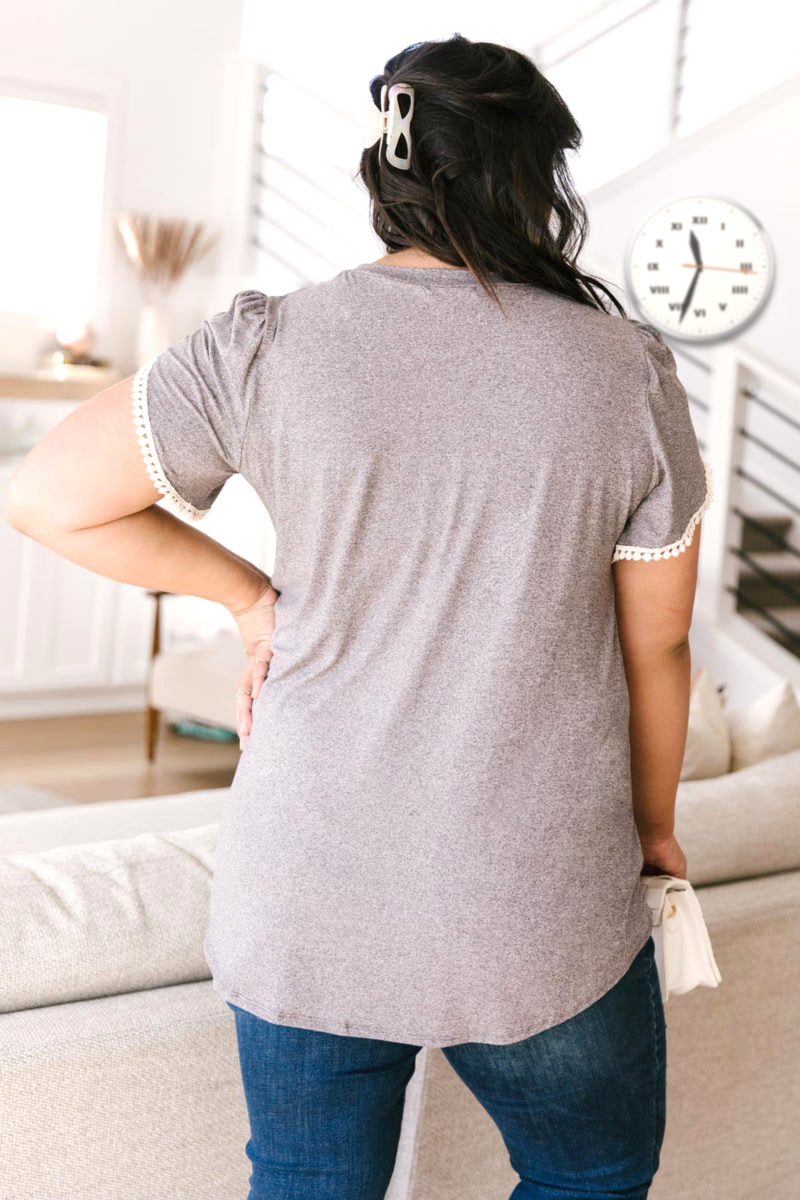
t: h=11 m=33 s=16
